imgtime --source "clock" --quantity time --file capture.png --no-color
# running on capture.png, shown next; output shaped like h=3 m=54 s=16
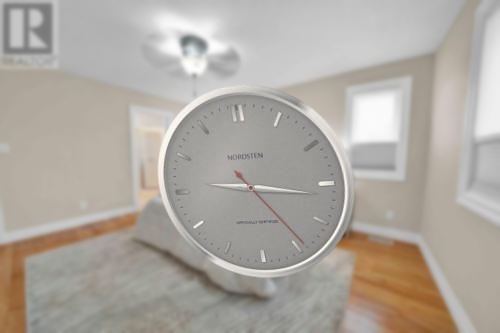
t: h=9 m=16 s=24
